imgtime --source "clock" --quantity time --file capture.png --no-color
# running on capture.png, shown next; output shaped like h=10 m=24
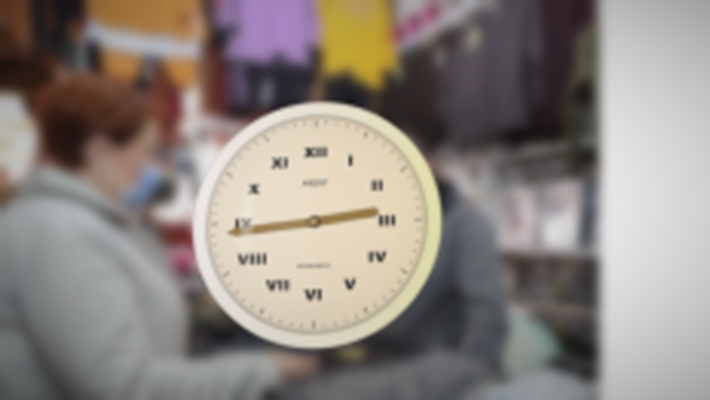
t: h=2 m=44
